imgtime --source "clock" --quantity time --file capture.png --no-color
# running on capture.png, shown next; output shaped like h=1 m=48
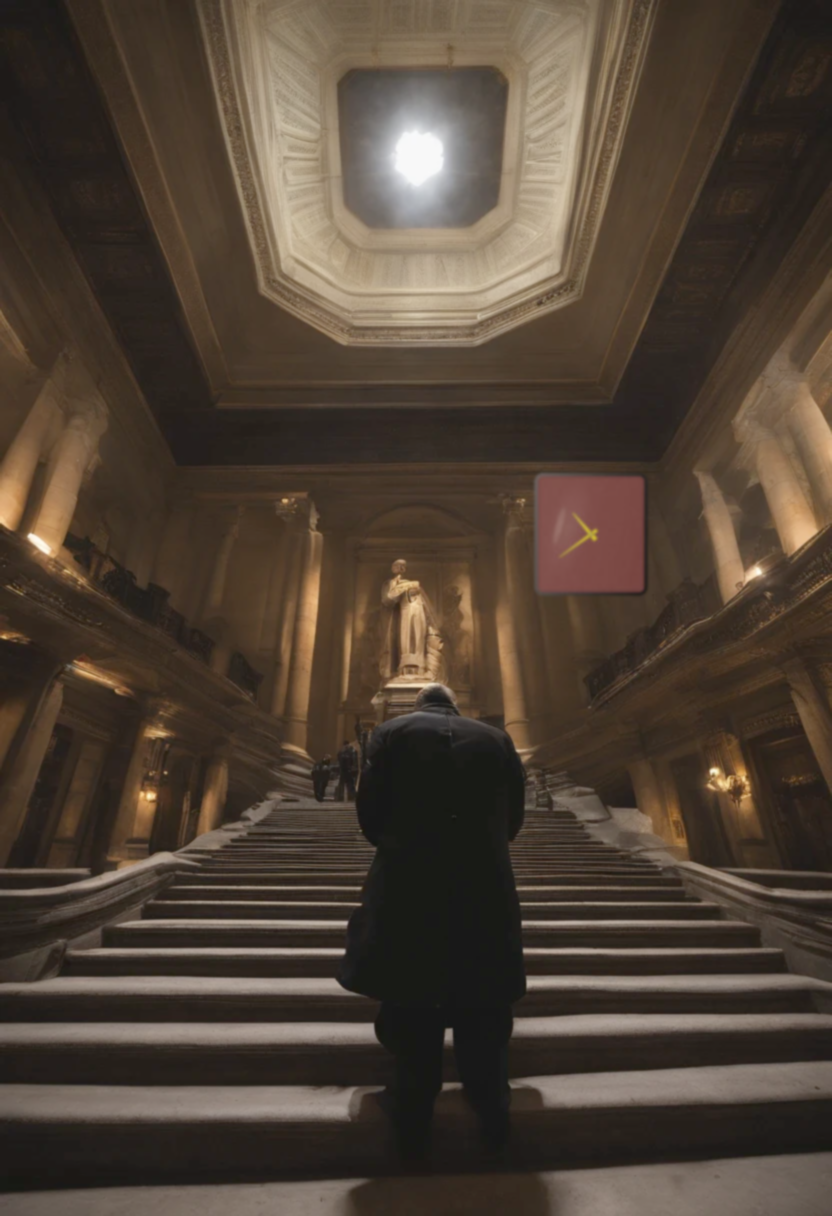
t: h=10 m=39
